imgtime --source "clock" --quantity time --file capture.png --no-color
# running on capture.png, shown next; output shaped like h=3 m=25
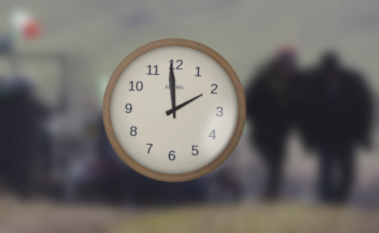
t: h=1 m=59
